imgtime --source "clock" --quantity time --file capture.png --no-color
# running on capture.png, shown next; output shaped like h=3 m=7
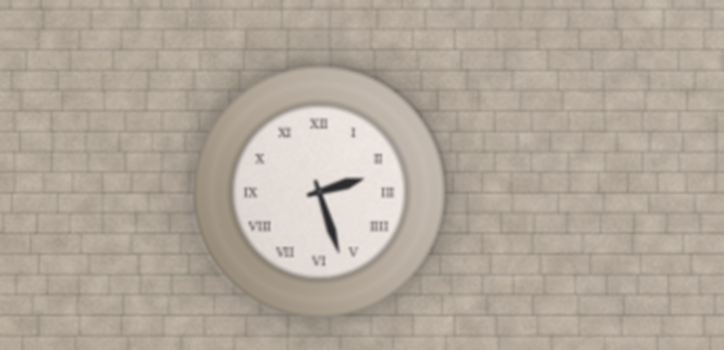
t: h=2 m=27
